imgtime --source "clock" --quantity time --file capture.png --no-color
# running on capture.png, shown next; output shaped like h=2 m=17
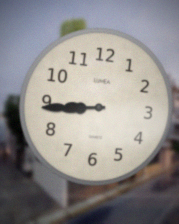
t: h=8 m=44
